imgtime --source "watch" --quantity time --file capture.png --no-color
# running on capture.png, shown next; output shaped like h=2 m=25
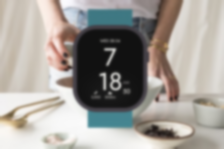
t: h=7 m=18
